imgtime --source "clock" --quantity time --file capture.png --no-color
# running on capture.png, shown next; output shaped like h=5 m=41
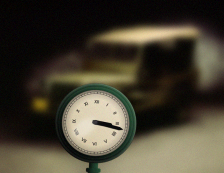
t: h=3 m=17
